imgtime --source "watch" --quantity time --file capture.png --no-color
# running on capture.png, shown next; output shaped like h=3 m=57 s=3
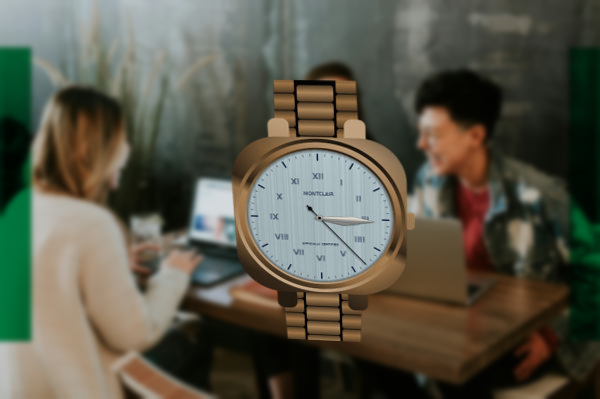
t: h=3 m=15 s=23
